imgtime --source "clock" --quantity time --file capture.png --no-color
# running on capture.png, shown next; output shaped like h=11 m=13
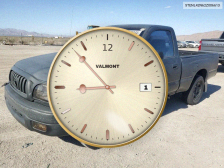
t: h=8 m=53
